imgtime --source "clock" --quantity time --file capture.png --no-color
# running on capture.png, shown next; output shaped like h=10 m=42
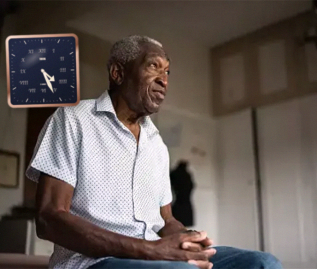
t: h=4 m=26
